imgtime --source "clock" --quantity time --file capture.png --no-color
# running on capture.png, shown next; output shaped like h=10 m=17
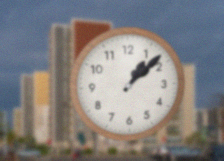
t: h=1 m=8
